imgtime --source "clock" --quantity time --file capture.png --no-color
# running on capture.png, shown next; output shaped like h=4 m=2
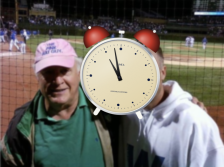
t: h=10 m=58
